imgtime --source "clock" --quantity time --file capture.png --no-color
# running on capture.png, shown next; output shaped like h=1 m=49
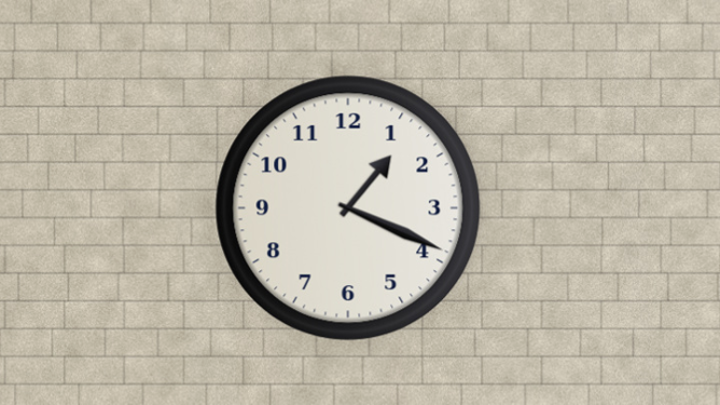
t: h=1 m=19
